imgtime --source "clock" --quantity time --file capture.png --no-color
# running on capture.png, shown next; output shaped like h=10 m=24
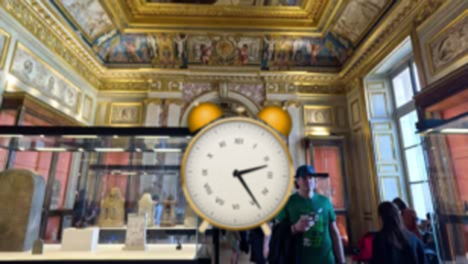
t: h=2 m=24
